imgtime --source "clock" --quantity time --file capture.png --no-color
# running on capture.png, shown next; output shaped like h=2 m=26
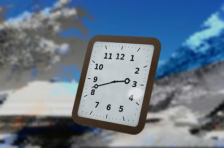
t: h=2 m=42
